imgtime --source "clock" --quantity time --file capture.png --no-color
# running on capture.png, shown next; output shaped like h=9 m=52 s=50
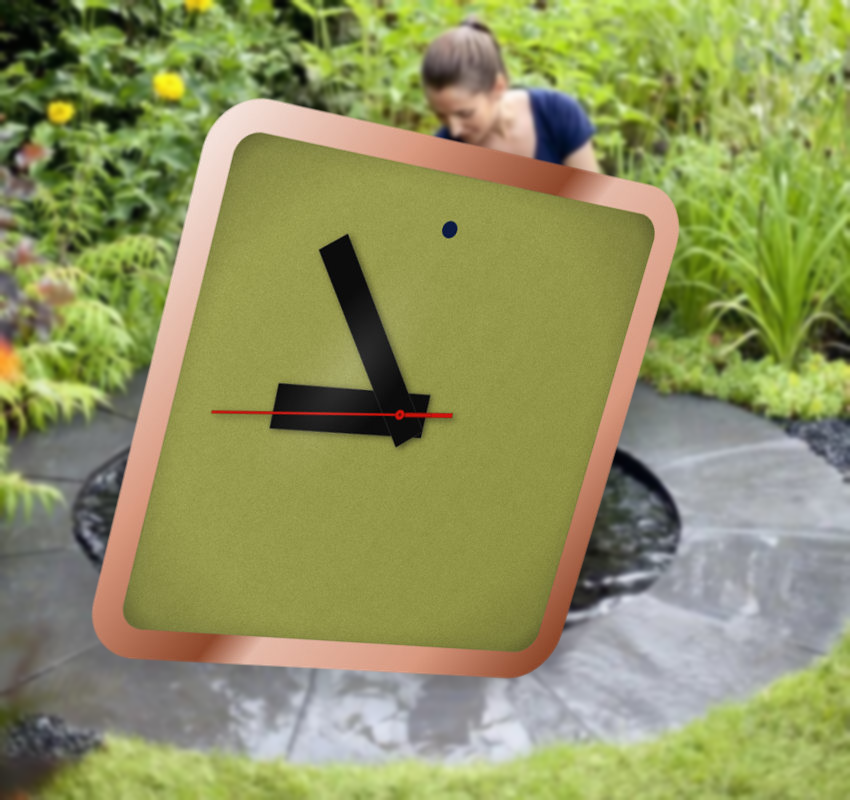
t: h=8 m=53 s=44
